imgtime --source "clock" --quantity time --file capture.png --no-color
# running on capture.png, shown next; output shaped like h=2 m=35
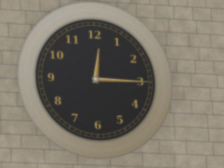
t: h=12 m=15
